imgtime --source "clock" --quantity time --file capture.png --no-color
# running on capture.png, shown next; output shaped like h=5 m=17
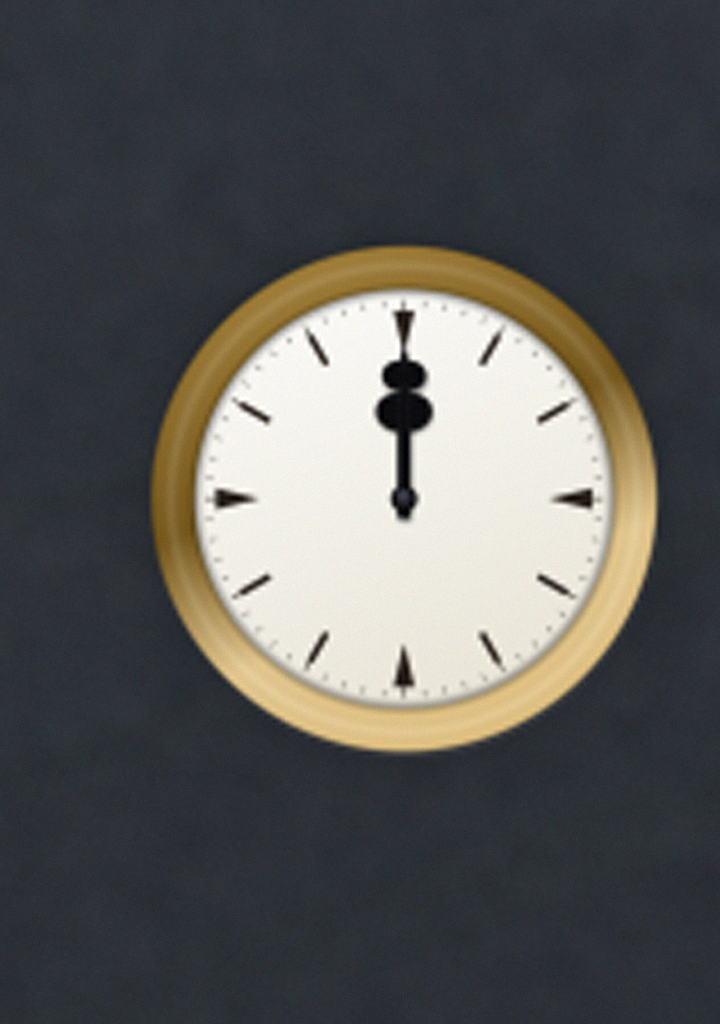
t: h=12 m=0
